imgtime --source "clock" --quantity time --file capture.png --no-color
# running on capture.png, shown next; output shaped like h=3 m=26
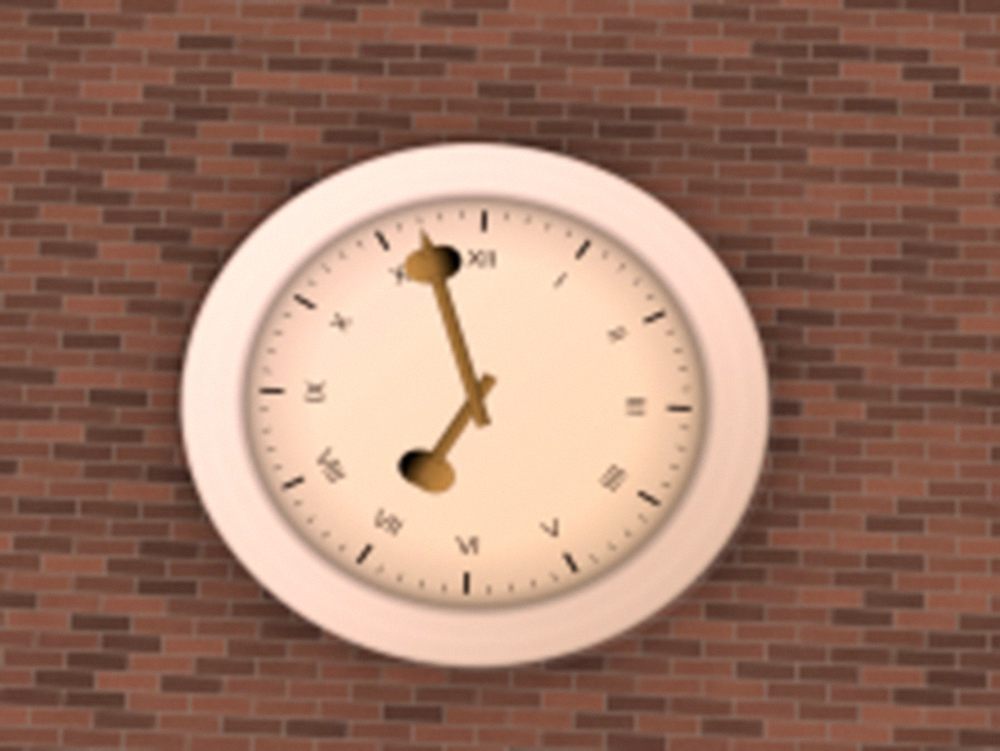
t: h=6 m=57
